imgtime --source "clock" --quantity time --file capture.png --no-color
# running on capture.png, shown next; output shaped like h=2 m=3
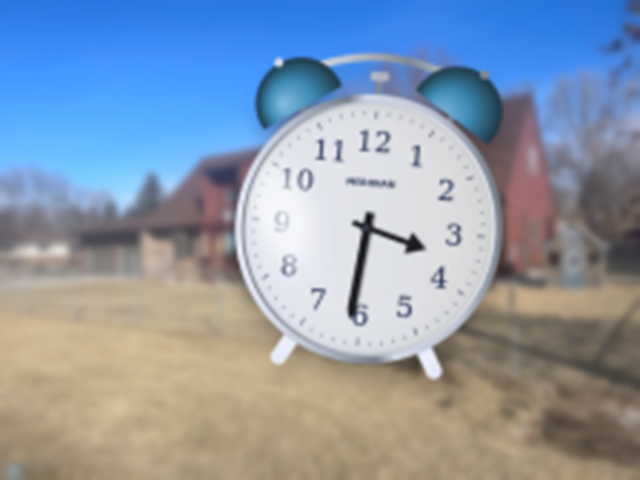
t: h=3 m=31
